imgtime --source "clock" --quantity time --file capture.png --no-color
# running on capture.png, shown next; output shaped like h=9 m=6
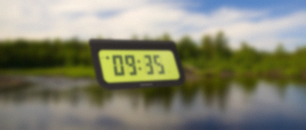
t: h=9 m=35
